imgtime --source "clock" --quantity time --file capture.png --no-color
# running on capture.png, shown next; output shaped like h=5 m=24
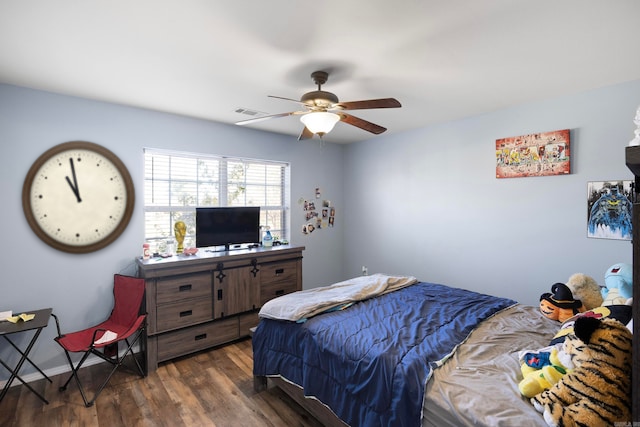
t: h=10 m=58
